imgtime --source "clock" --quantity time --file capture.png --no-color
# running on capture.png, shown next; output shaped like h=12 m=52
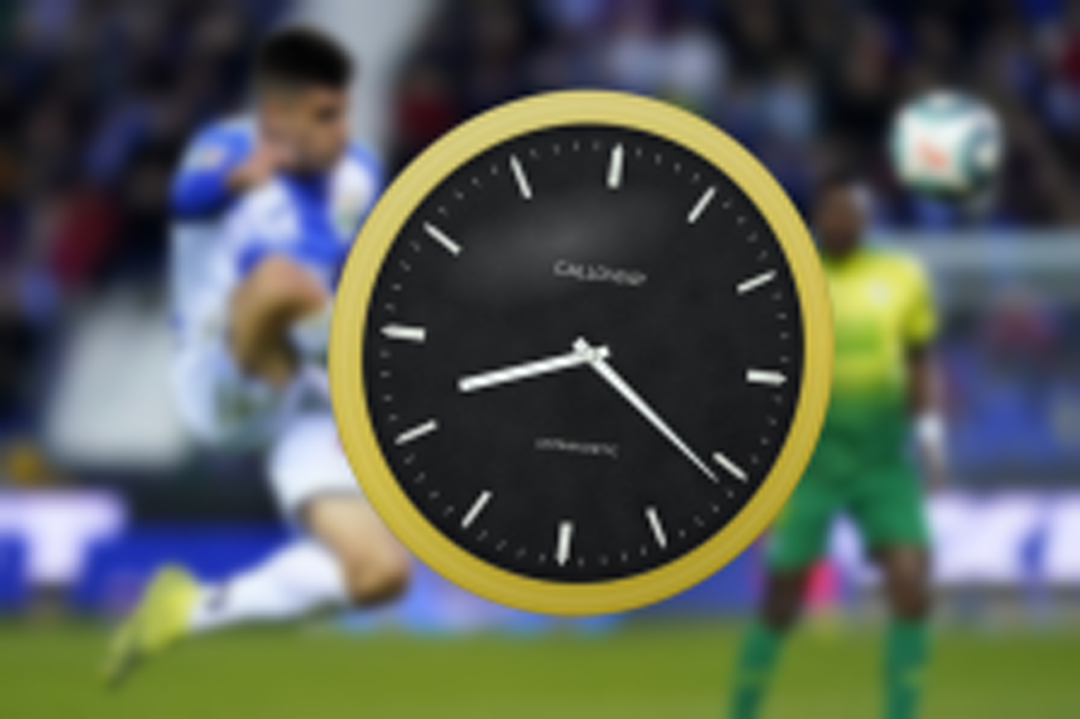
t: h=8 m=21
